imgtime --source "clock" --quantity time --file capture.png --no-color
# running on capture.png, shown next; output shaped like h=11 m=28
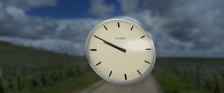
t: h=9 m=50
